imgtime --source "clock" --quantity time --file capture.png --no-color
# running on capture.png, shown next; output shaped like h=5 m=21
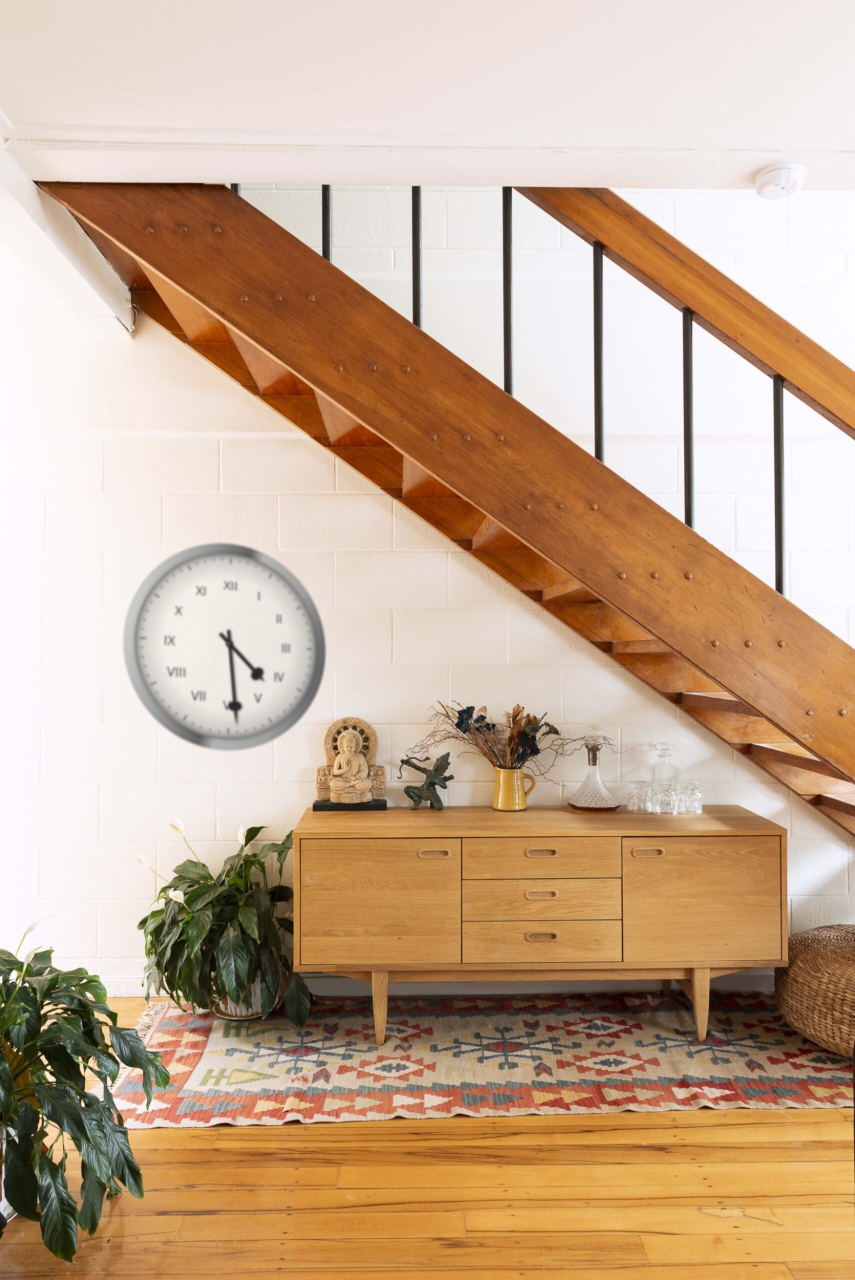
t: h=4 m=29
